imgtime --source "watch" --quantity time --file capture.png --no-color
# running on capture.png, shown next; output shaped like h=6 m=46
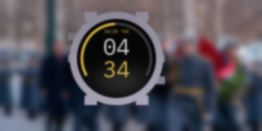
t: h=4 m=34
